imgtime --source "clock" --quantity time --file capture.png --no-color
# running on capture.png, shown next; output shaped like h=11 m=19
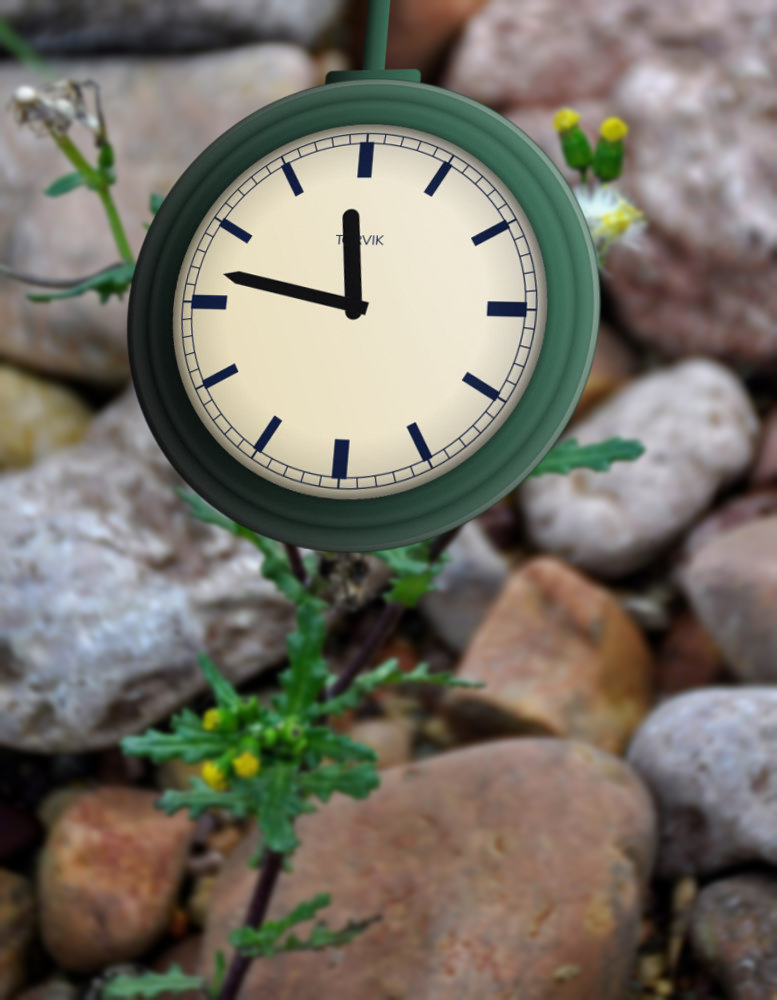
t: h=11 m=47
